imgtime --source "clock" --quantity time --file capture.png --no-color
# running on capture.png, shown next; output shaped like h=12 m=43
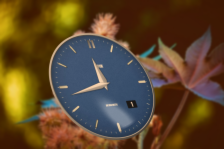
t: h=11 m=43
